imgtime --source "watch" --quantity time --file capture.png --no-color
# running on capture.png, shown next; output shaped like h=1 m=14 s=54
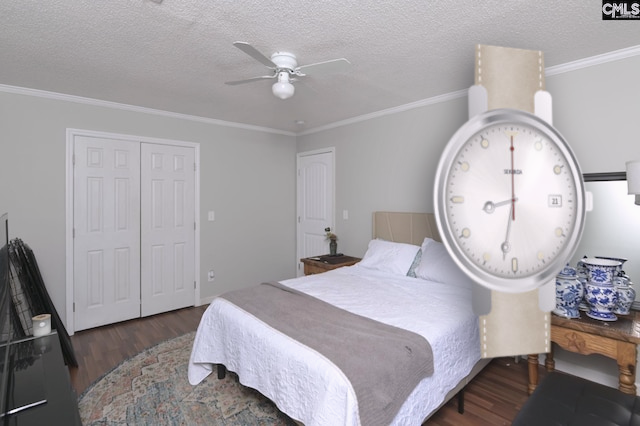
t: h=8 m=32 s=0
